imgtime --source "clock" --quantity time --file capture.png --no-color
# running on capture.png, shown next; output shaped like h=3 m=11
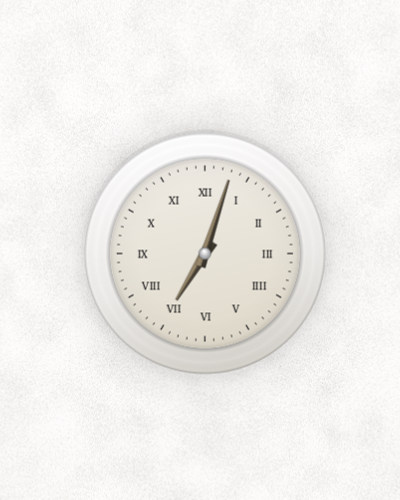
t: h=7 m=3
